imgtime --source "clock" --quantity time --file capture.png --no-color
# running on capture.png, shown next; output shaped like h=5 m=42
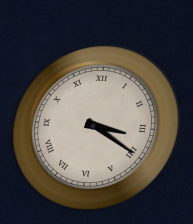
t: h=3 m=20
